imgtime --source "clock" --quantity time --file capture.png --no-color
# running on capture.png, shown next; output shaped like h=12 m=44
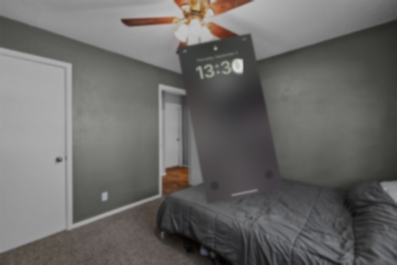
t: h=13 m=30
